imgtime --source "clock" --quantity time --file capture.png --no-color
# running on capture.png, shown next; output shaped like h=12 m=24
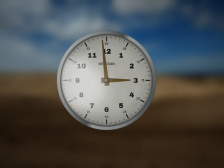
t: h=2 m=59
